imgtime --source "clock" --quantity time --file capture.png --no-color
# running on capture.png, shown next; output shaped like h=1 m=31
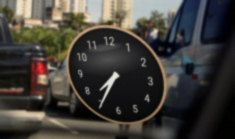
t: h=7 m=35
